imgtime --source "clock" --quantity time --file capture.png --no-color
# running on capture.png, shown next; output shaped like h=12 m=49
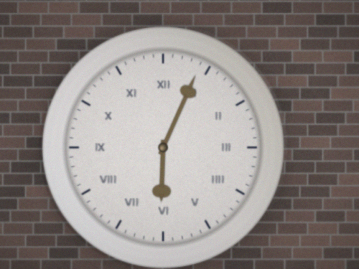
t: h=6 m=4
